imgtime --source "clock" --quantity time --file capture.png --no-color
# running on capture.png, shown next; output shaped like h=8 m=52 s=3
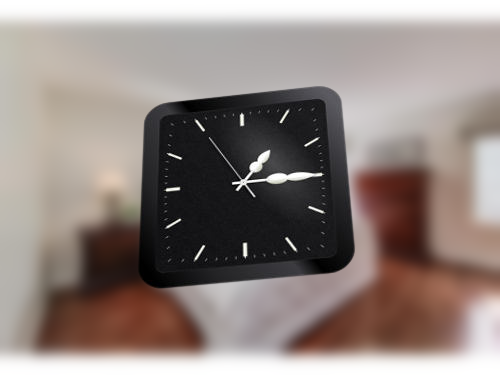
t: h=1 m=14 s=55
